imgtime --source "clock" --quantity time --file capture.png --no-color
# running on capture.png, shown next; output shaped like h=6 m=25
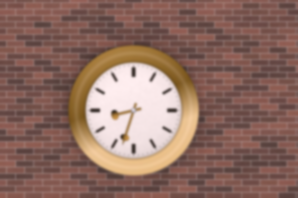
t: h=8 m=33
